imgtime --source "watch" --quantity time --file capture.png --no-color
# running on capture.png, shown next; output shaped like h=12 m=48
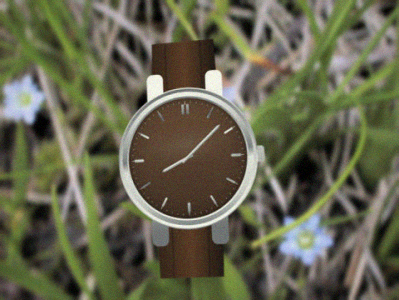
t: h=8 m=8
